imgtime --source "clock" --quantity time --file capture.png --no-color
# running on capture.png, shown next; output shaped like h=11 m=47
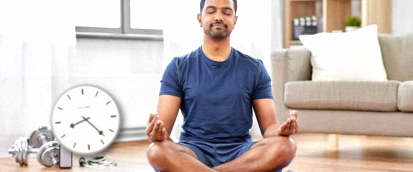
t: h=8 m=23
